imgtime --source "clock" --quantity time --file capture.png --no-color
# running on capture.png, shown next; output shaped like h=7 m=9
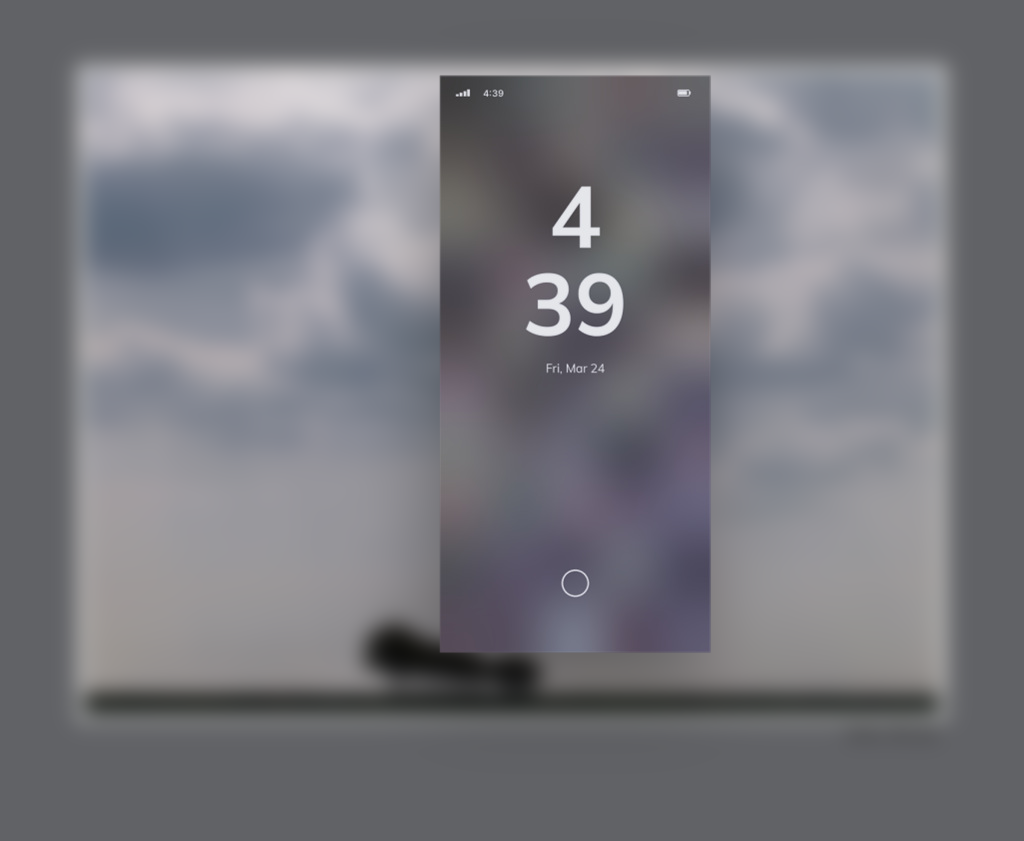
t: h=4 m=39
